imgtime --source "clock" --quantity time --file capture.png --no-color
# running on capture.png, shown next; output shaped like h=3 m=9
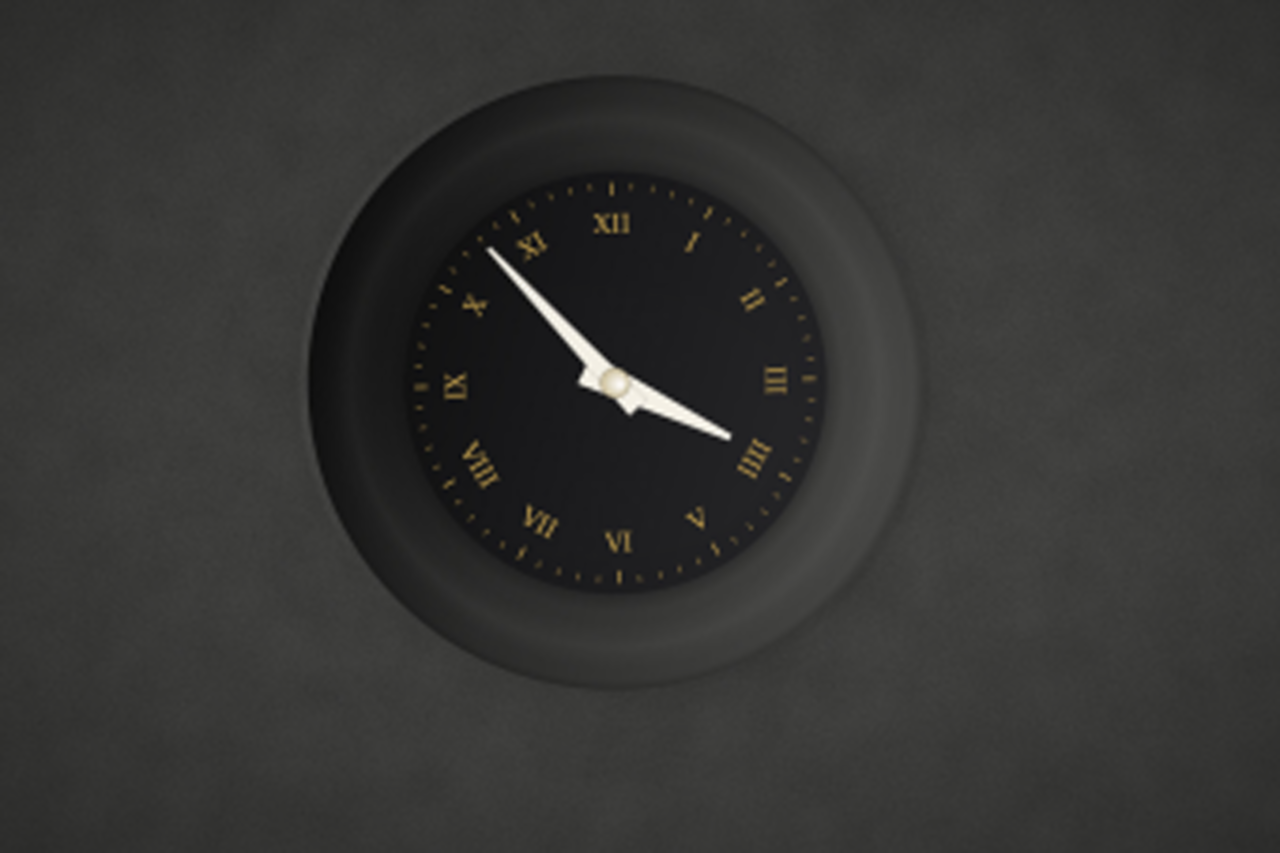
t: h=3 m=53
